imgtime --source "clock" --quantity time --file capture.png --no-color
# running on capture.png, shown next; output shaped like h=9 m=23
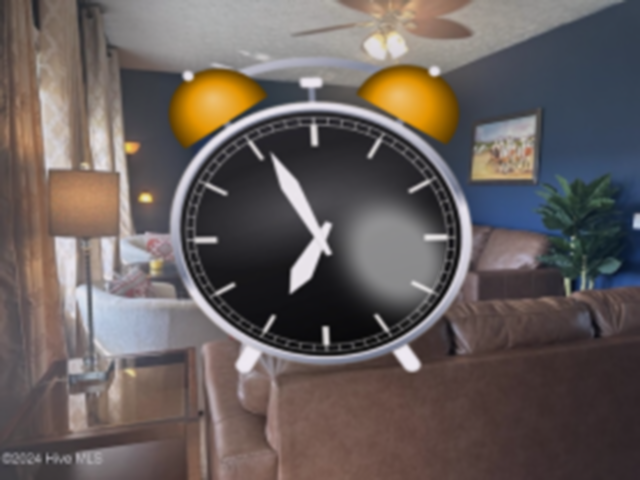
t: h=6 m=56
